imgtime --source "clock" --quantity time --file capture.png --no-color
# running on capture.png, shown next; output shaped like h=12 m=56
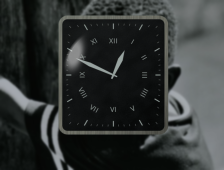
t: h=12 m=49
